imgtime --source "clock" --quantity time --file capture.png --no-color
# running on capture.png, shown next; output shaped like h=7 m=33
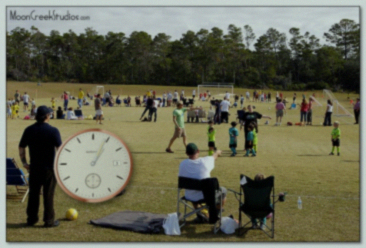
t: h=1 m=4
